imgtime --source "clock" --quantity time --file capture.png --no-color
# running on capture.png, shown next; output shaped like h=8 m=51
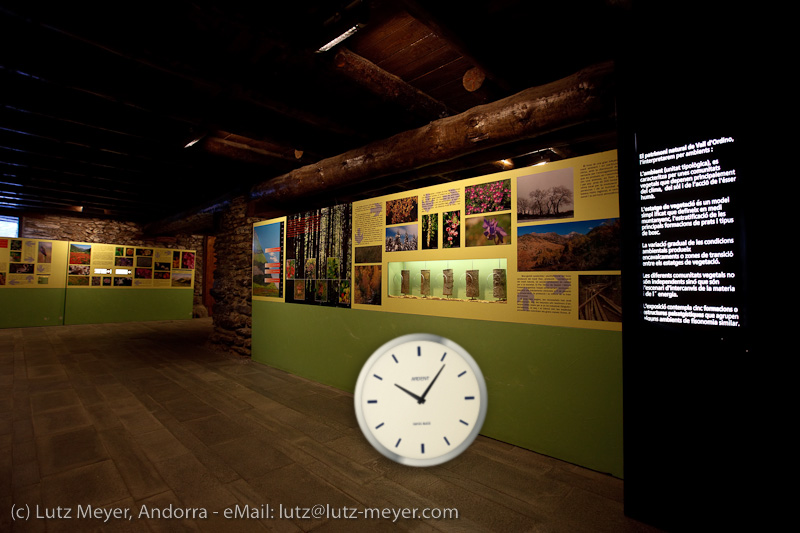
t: h=10 m=6
